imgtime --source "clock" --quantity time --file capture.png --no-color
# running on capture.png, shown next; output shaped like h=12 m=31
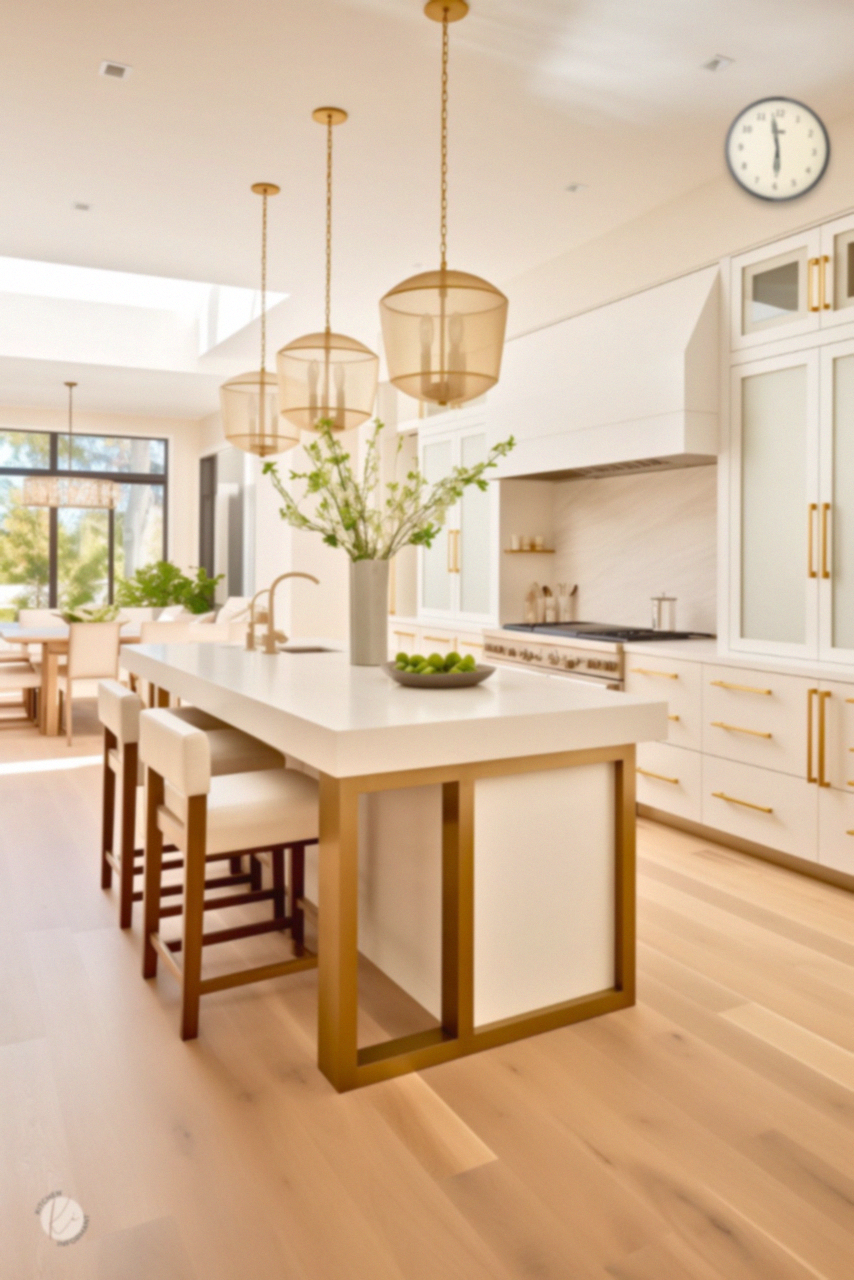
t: h=5 m=58
